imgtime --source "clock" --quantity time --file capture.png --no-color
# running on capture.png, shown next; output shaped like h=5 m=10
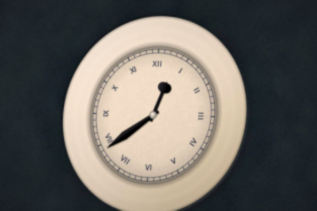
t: h=12 m=39
